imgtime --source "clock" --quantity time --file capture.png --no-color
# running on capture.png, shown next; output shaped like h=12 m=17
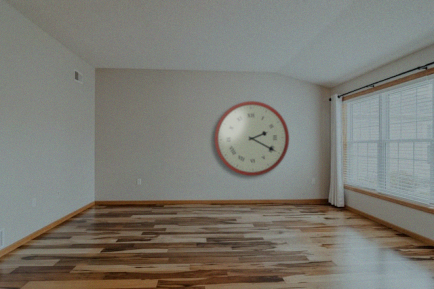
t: h=2 m=20
